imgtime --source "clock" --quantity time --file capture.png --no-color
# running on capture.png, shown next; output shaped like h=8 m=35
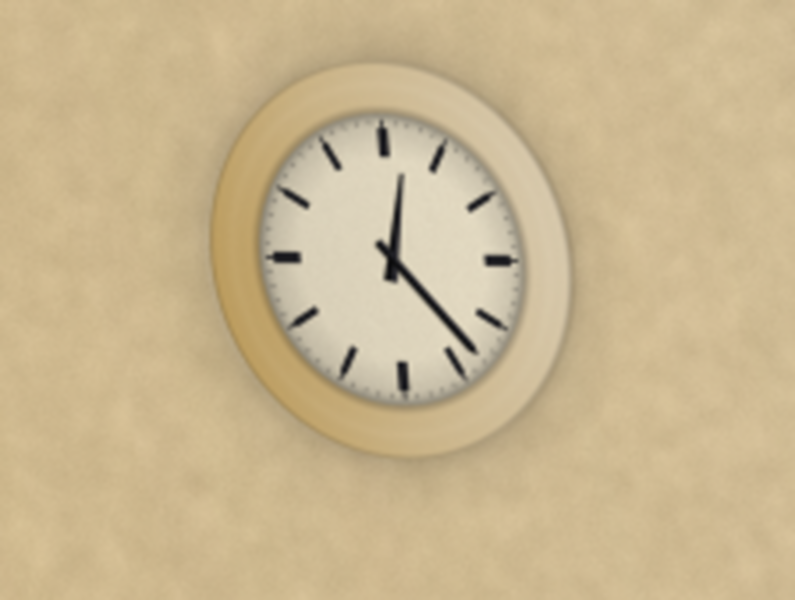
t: h=12 m=23
